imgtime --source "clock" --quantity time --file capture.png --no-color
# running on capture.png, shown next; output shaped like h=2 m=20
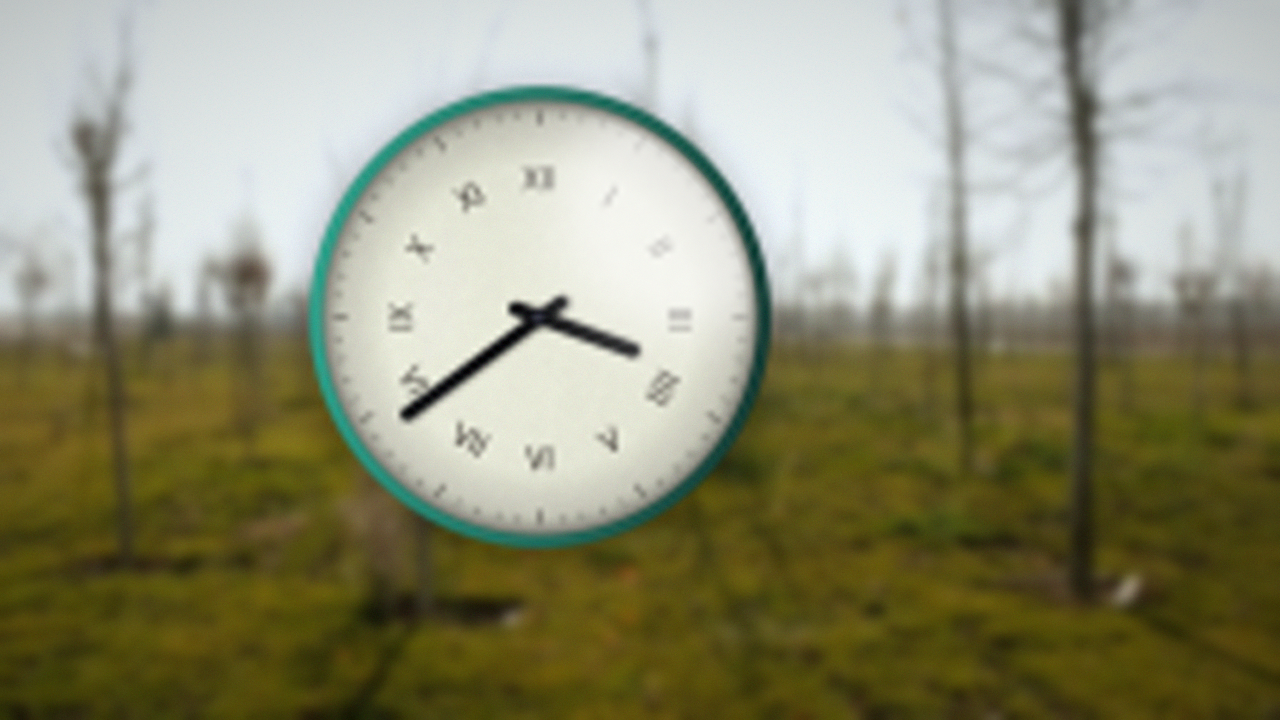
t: h=3 m=39
